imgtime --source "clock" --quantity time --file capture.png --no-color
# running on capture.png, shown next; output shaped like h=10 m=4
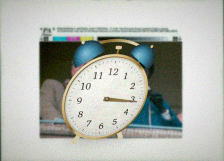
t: h=3 m=16
